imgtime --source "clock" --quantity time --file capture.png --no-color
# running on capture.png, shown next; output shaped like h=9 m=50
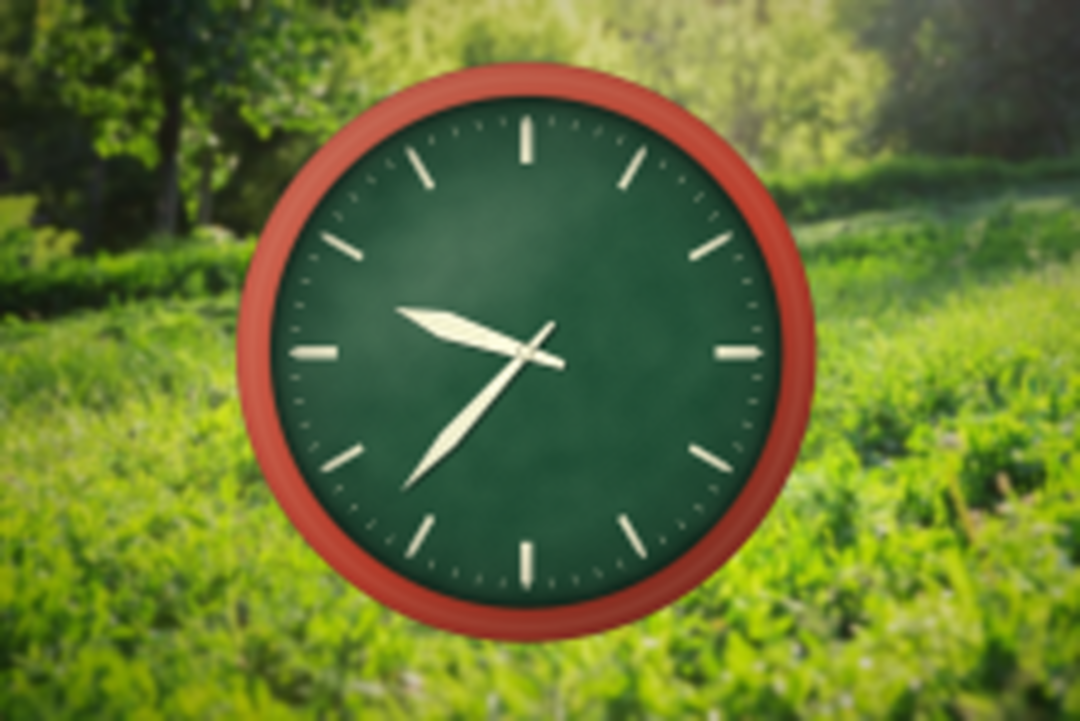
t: h=9 m=37
